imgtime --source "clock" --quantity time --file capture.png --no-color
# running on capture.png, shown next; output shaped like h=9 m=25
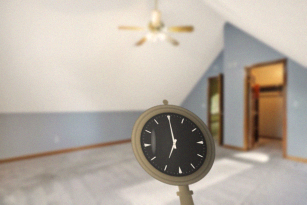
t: h=7 m=0
